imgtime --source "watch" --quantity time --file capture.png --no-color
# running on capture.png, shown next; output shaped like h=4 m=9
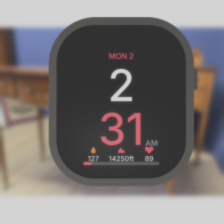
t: h=2 m=31
